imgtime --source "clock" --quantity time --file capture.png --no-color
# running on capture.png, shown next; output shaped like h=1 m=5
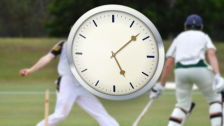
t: h=5 m=8
